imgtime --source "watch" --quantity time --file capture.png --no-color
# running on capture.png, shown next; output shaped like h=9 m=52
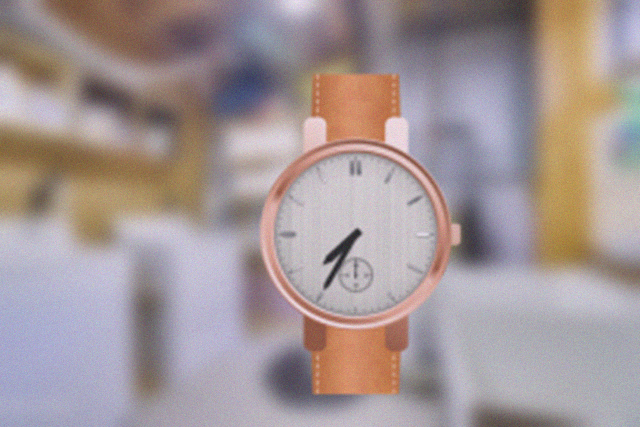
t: h=7 m=35
